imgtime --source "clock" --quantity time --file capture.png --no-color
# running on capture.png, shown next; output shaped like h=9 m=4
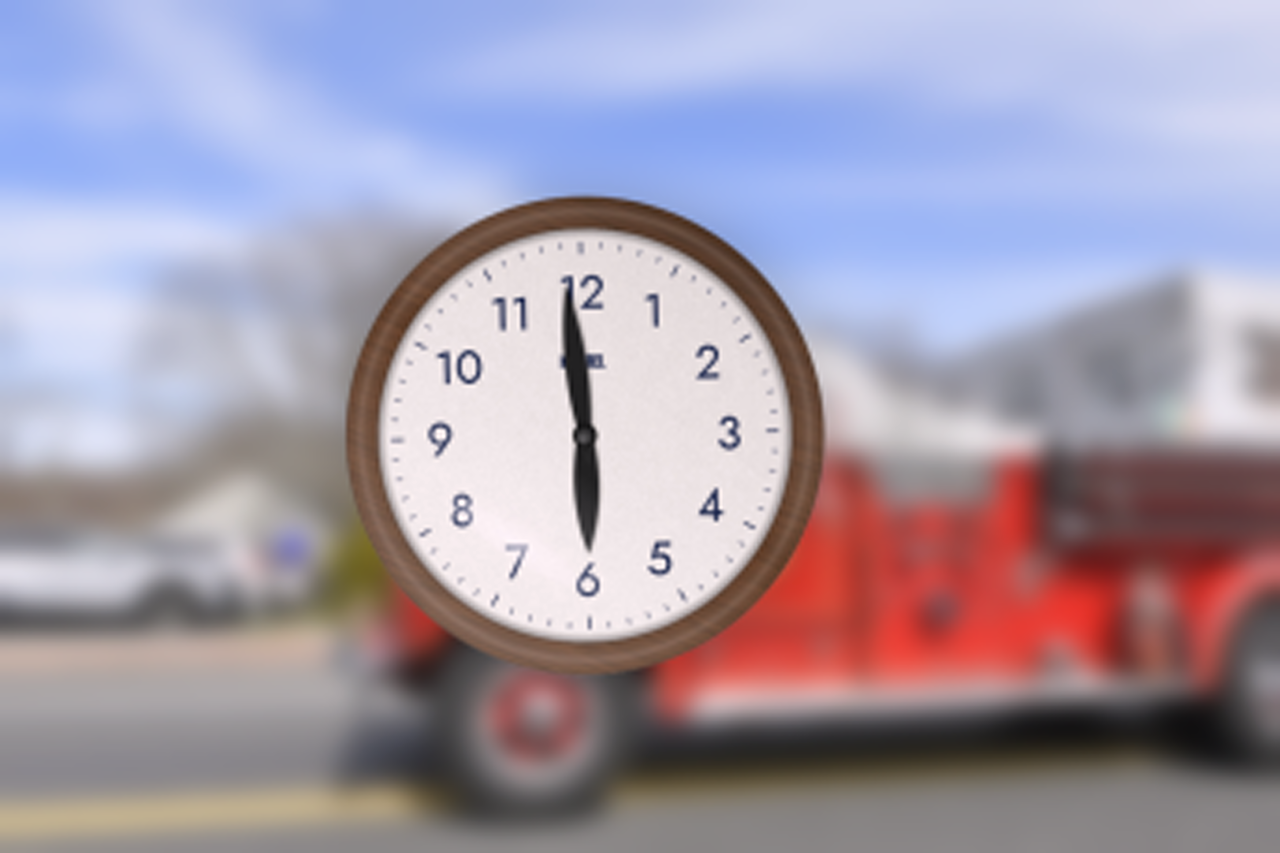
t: h=5 m=59
